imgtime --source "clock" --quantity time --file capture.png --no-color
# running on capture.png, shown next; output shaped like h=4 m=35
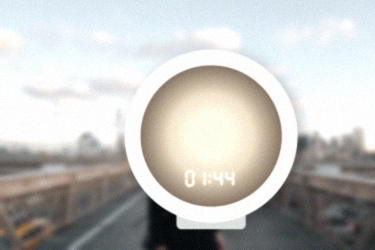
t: h=1 m=44
